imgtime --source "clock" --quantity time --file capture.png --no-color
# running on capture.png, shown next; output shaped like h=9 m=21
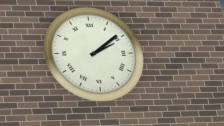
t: h=2 m=9
